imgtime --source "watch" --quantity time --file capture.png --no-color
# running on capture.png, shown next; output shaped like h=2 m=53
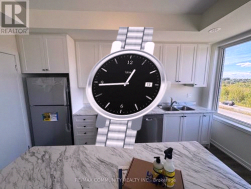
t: h=12 m=44
